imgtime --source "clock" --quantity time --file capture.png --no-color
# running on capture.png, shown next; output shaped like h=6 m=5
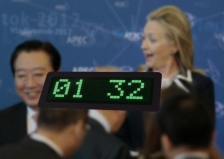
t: h=1 m=32
